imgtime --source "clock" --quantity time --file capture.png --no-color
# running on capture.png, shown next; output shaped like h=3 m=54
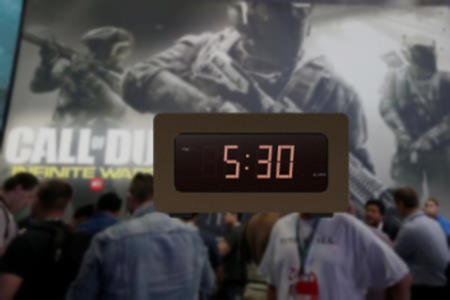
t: h=5 m=30
